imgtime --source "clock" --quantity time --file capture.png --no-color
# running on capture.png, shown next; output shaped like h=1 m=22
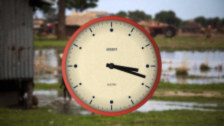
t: h=3 m=18
